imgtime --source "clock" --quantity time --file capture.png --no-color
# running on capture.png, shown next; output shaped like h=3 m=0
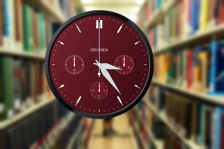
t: h=3 m=24
